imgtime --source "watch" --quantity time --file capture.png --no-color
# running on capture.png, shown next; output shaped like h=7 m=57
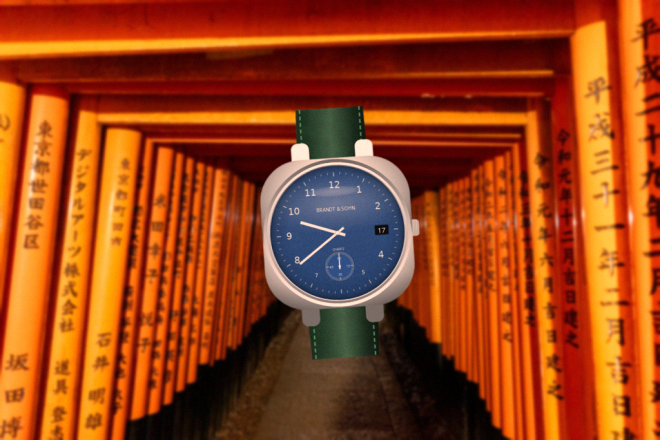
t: h=9 m=39
